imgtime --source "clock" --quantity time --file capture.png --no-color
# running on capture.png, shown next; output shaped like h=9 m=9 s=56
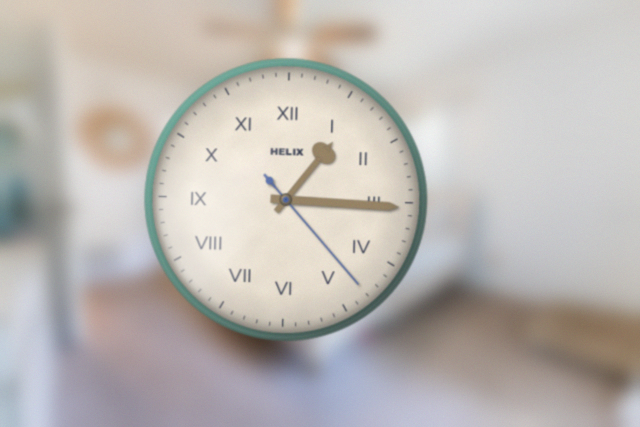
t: h=1 m=15 s=23
